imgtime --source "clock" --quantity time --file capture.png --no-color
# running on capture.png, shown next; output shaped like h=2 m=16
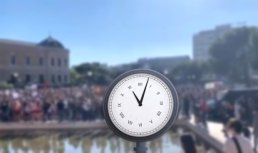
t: h=11 m=3
